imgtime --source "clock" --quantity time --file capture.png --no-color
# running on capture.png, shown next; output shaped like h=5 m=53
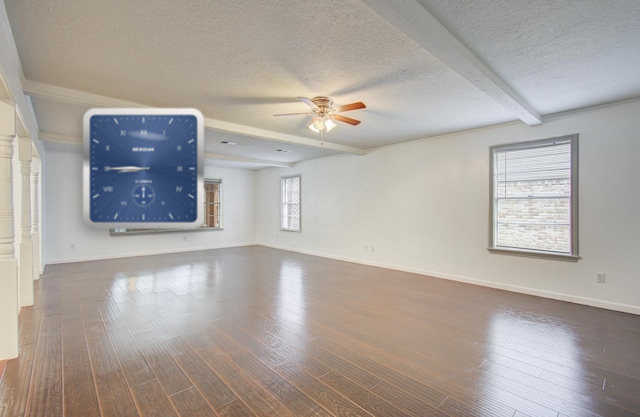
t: h=8 m=45
